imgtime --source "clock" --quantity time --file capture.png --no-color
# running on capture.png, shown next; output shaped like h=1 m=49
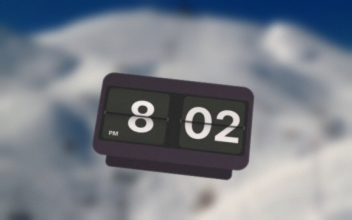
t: h=8 m=2
